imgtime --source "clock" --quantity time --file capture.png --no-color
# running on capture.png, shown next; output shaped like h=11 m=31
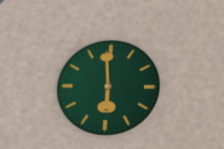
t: h=5 m=59
